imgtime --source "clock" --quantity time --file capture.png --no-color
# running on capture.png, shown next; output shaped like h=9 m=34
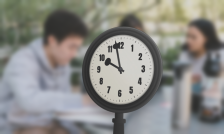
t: h=9 m=58
